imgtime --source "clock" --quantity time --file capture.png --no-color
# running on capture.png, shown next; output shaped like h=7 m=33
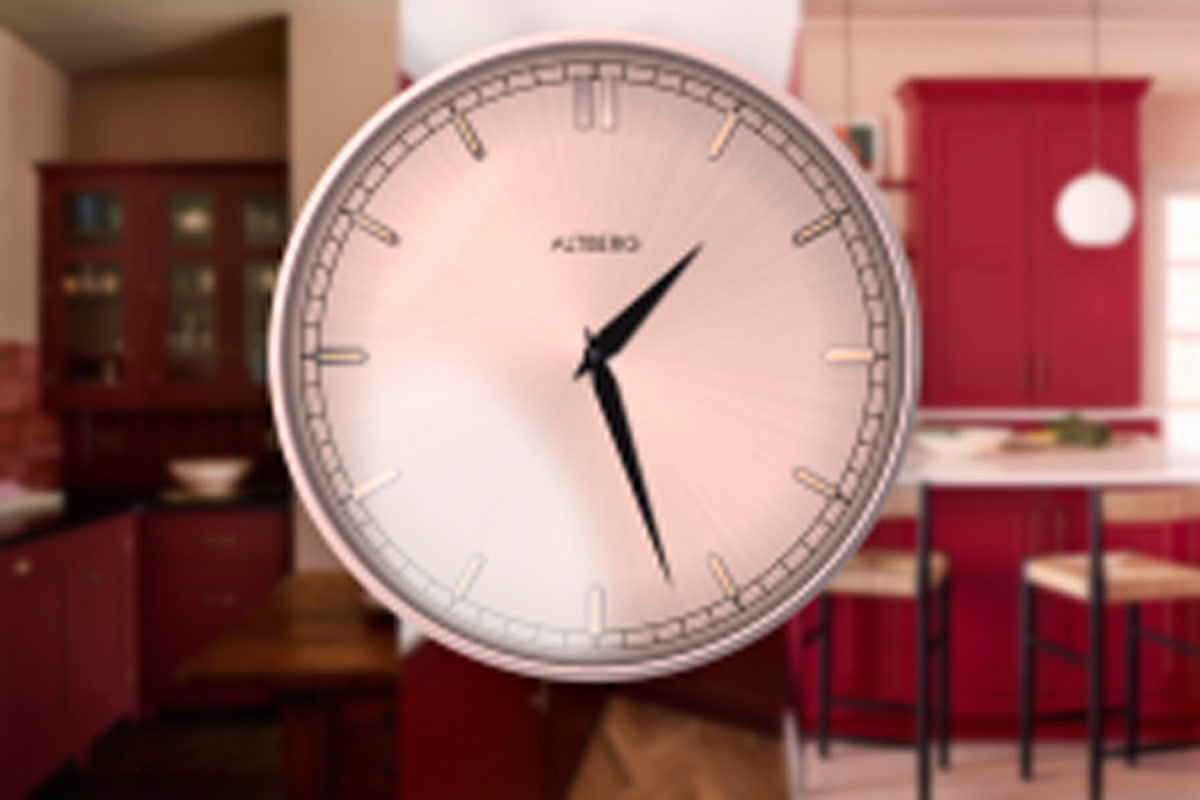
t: h=1 m=27
